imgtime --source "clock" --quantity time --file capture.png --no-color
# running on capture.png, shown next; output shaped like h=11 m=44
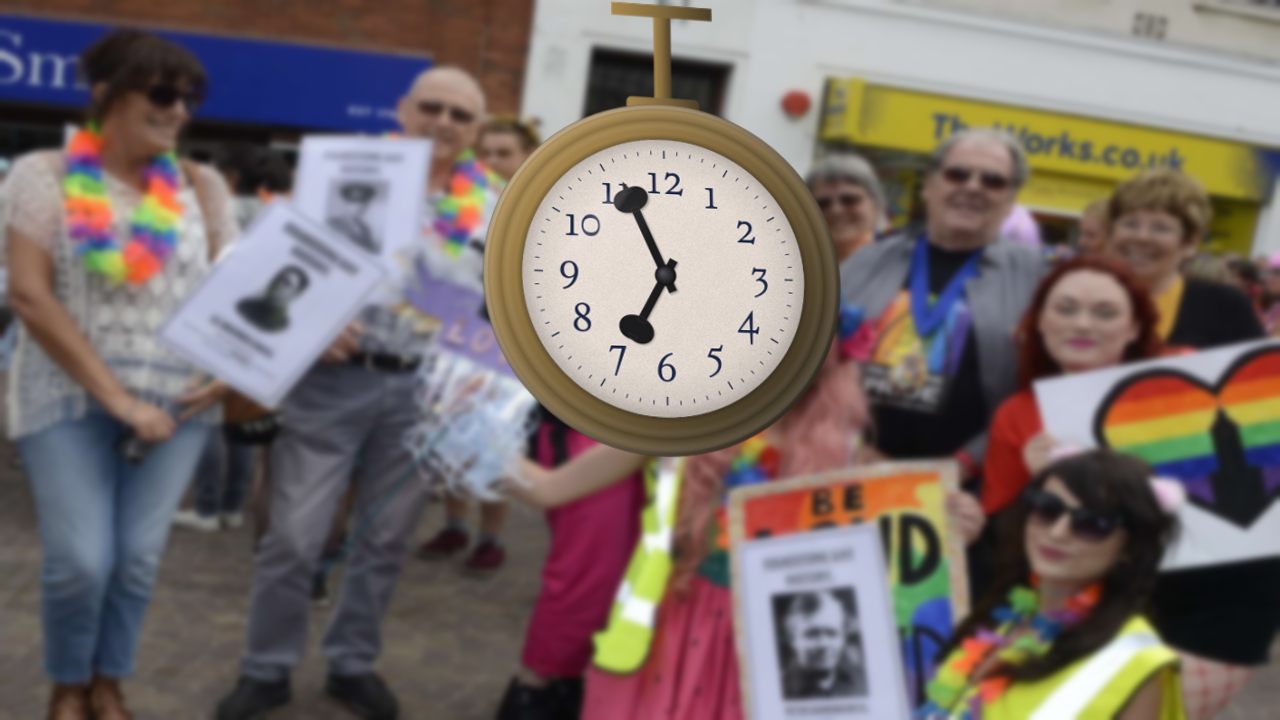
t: h=6 m=56
